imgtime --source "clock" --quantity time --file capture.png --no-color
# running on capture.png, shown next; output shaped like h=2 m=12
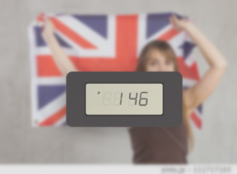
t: h=1 m=46
